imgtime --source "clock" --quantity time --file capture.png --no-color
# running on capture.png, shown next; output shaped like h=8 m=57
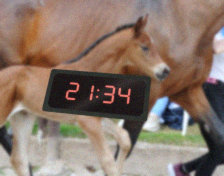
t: h=21 m=34
